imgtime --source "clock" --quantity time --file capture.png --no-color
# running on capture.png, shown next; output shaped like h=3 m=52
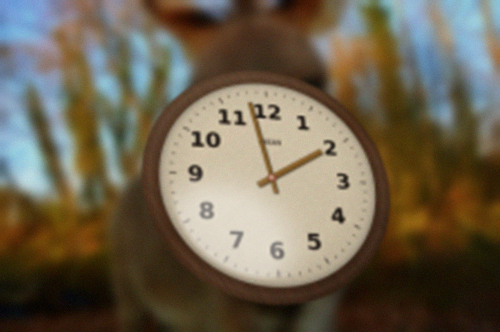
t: h=1 m=58
